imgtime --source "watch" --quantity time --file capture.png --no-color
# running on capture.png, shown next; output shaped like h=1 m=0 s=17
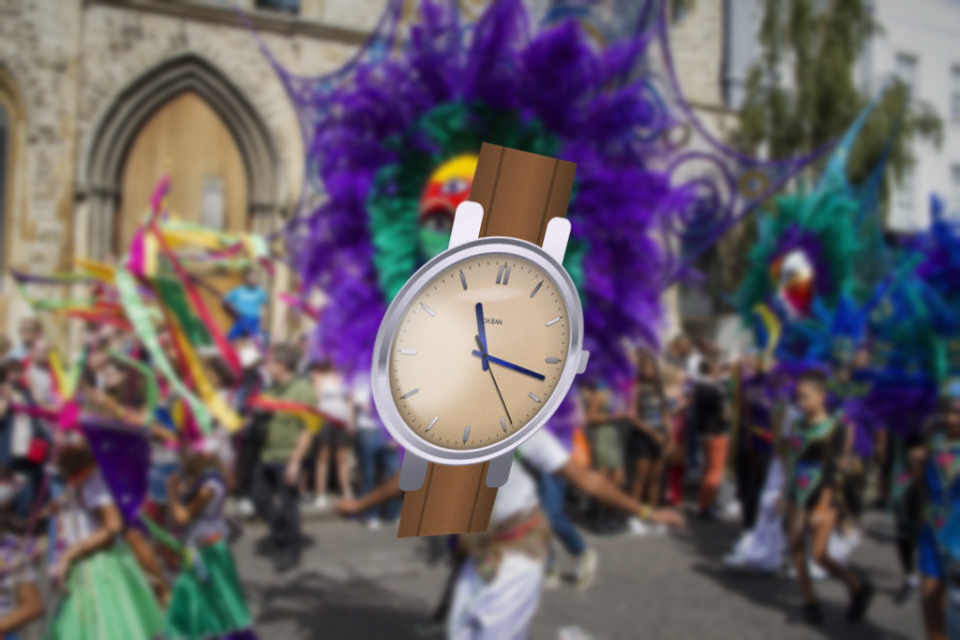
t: h=11 m=17 s=24
